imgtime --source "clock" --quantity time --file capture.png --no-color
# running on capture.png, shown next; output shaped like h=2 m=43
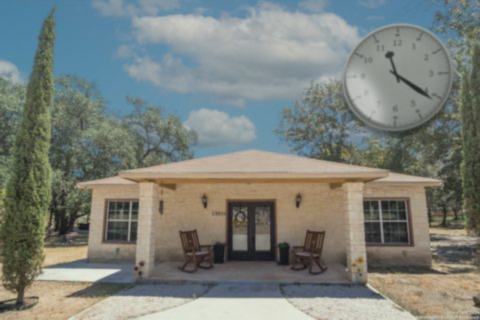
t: h=11 m=21
